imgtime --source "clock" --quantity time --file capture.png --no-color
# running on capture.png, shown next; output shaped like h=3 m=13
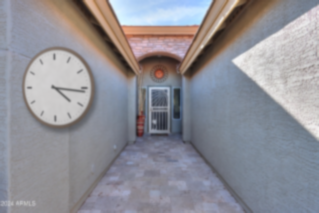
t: h=4 m=16
